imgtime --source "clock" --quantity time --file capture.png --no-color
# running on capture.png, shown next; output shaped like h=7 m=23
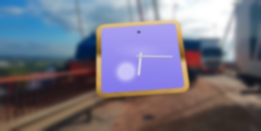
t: h=6 m=16
